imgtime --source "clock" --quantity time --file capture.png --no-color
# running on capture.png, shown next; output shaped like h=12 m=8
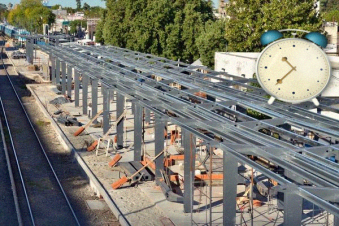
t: h=10 m=37
